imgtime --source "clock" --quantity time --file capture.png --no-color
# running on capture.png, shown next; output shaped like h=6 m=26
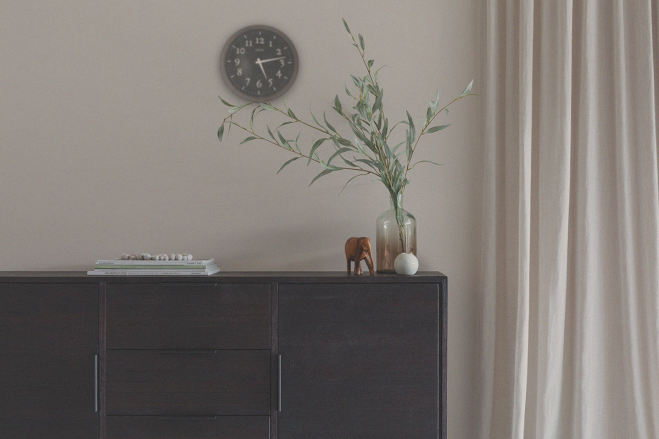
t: h=5 m=13
